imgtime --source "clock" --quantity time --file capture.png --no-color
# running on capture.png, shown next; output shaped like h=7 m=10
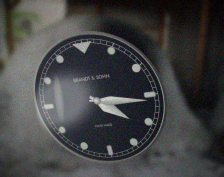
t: h=4 m=16
